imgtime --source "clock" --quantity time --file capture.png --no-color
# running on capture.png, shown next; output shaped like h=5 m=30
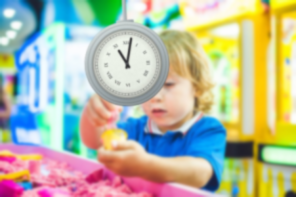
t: h=11 m=2
